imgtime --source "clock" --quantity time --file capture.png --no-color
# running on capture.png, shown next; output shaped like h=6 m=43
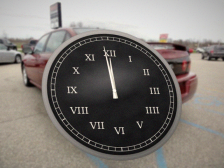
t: h=11 m=59
